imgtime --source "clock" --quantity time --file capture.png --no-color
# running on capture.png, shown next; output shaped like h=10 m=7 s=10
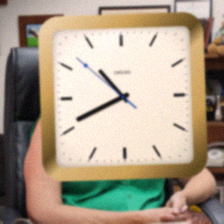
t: h=10 m=40 s=52
